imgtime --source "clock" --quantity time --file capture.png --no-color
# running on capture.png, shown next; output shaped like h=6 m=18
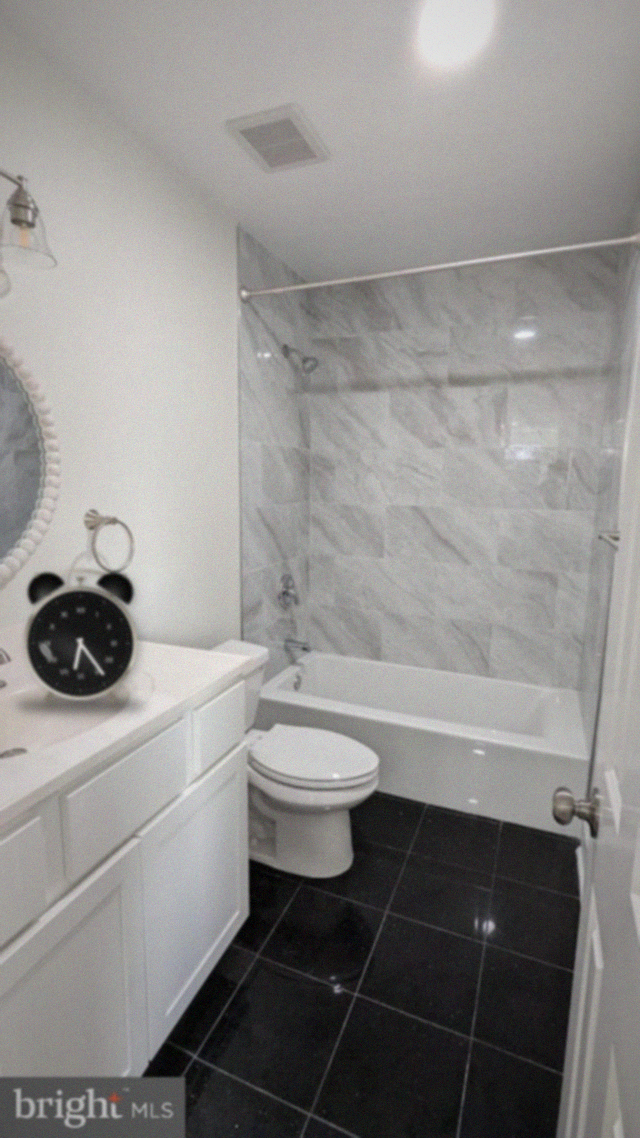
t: h=6 m=24
